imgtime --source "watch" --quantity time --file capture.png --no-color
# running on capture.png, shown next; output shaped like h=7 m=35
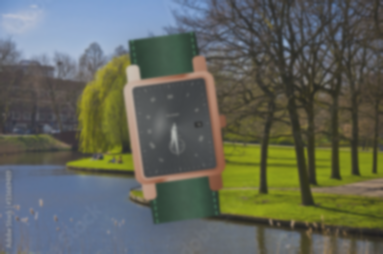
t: h=6 m=30
